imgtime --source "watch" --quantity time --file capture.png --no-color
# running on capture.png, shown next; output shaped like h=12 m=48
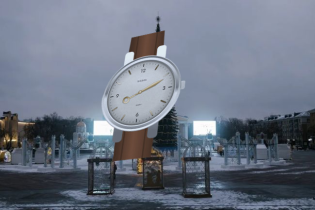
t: h=8 m=11
